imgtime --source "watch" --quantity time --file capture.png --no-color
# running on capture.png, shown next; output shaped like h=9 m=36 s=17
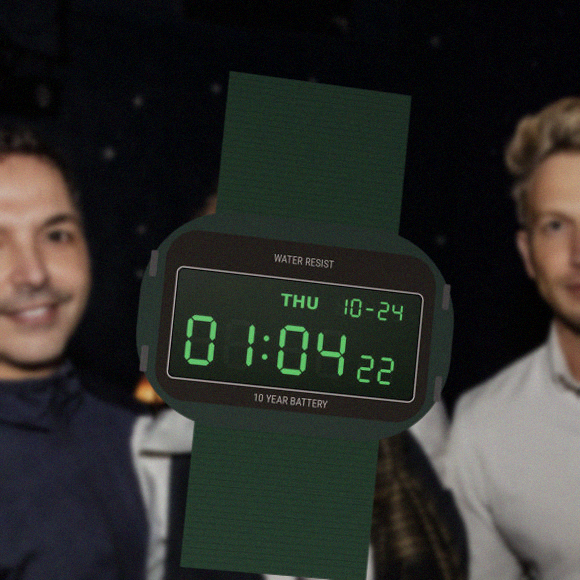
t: h=1 m=4 s=22
